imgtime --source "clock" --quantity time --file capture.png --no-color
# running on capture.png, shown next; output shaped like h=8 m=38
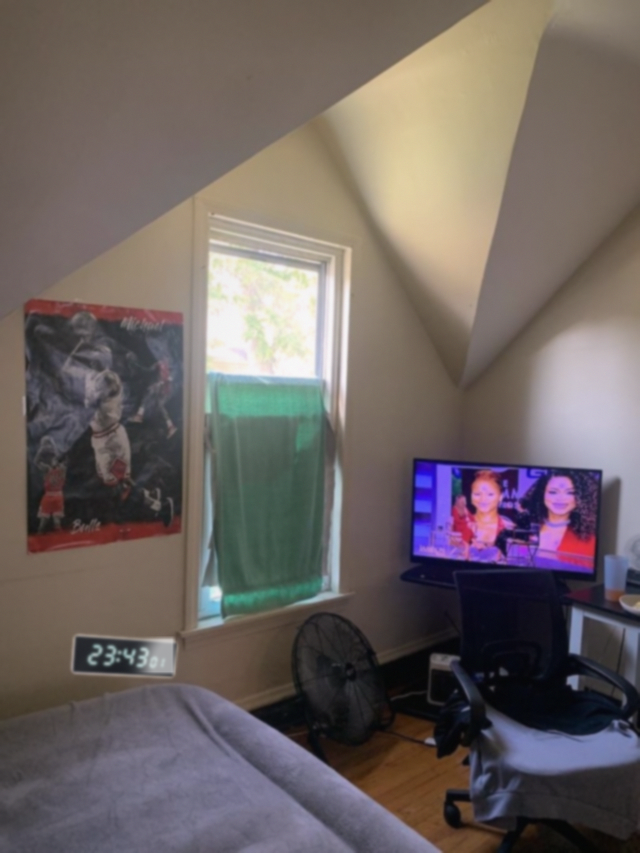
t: h=23 m=43
